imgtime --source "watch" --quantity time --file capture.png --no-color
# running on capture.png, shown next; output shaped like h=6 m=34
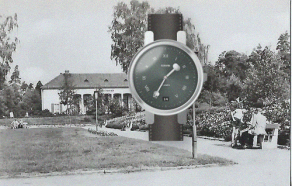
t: h=1 m=35
